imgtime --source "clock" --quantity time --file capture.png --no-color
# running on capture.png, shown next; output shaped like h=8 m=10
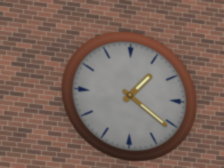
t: h=1 m=21
